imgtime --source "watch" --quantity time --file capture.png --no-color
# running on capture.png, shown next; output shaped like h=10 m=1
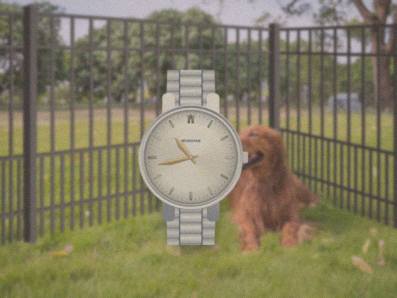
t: h=10 m=43
